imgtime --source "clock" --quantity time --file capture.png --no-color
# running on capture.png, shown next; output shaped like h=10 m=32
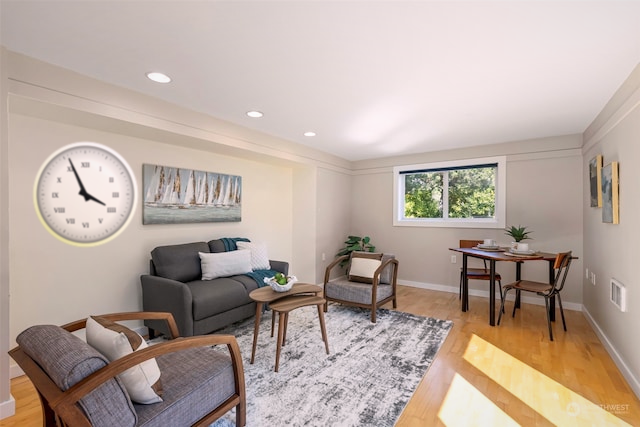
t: h=3 m=56
